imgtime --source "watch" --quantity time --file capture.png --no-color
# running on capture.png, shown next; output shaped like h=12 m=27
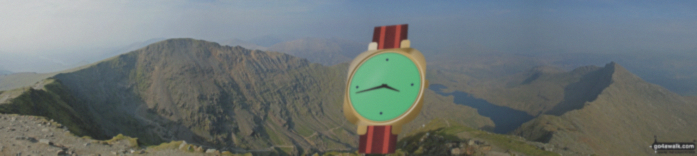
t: h=3 m=43
